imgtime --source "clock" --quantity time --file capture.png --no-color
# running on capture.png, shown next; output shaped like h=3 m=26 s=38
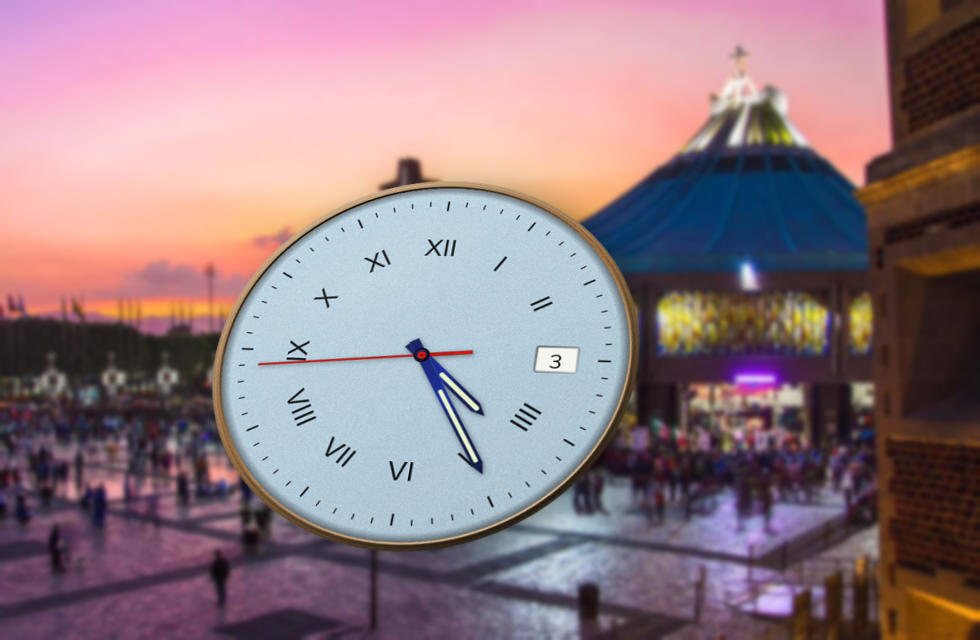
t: h=4 m=24 s=44
